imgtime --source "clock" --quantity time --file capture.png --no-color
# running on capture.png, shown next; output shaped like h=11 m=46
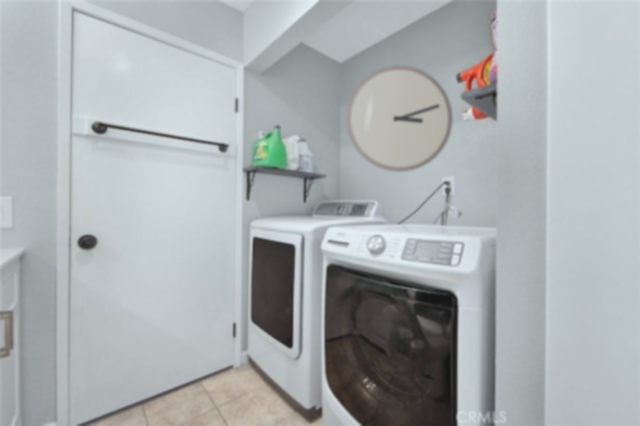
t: h=3 m=12
